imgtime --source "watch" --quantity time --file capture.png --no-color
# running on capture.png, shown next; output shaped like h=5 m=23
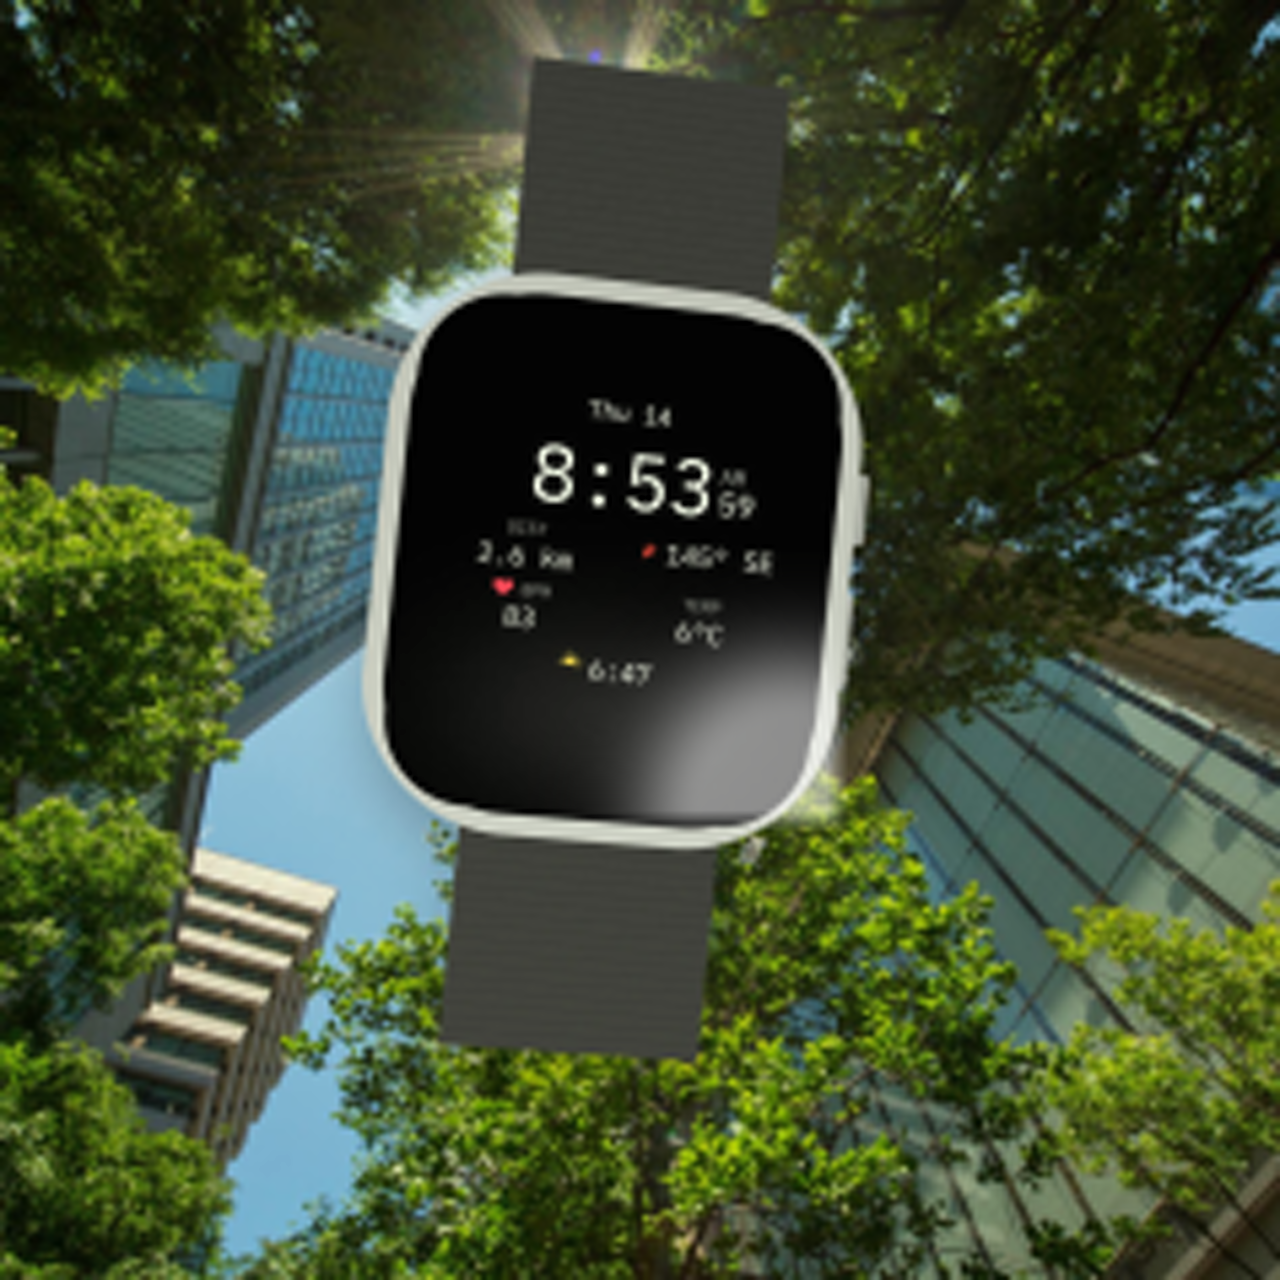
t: h=8 m=53
